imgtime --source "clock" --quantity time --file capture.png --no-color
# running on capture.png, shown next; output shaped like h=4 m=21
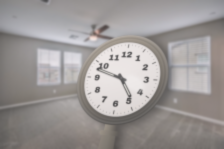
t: h=4 m=48
